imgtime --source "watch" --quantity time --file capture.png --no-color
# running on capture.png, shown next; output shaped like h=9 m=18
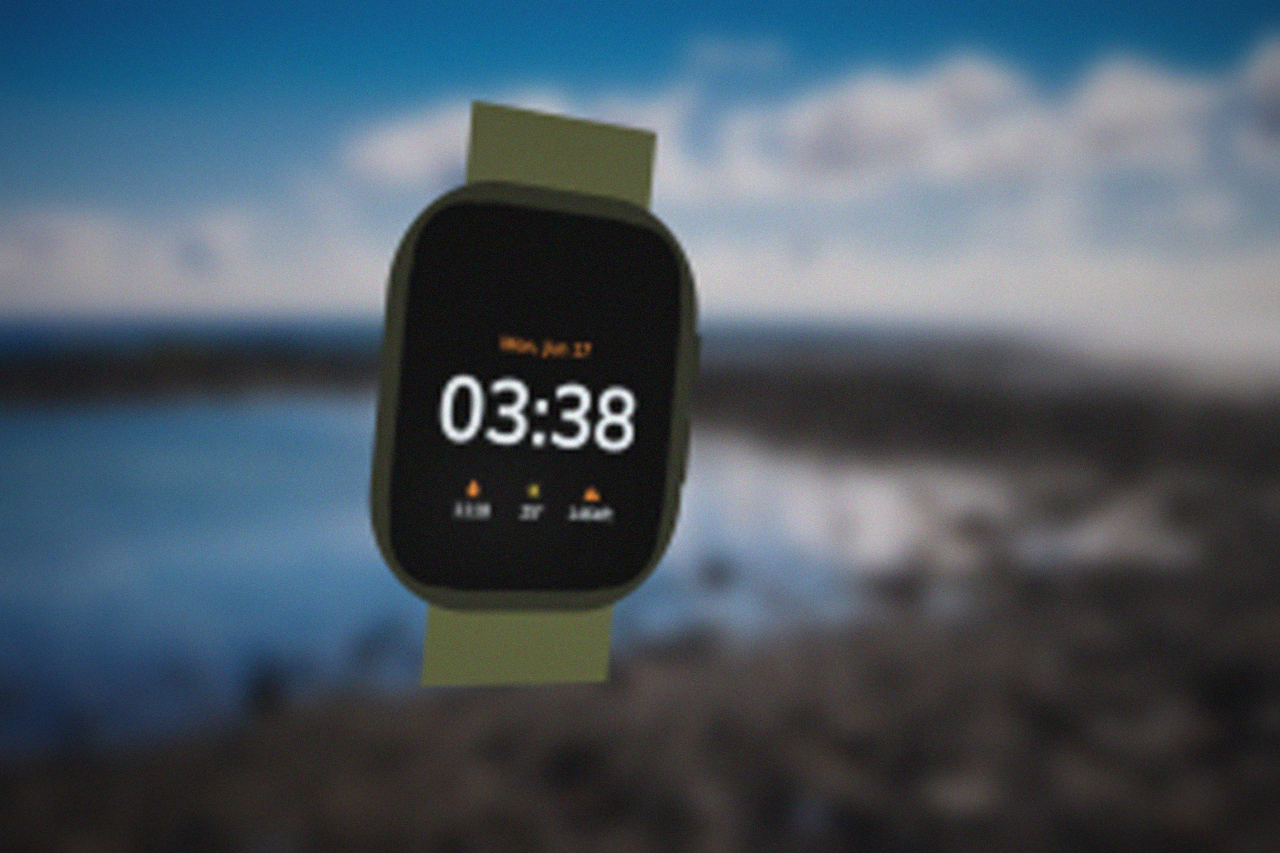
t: h=3 m=38
